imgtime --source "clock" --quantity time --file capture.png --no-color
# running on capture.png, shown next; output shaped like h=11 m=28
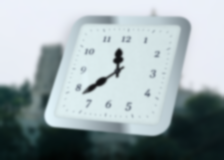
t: h=11 m=38
